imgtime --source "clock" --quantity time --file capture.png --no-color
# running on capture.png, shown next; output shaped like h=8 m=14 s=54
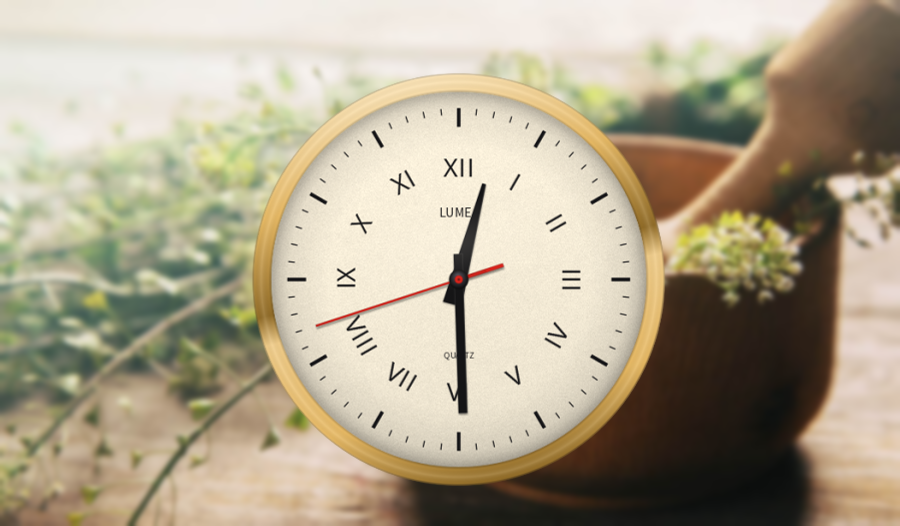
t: h=12 m=29 s=42
